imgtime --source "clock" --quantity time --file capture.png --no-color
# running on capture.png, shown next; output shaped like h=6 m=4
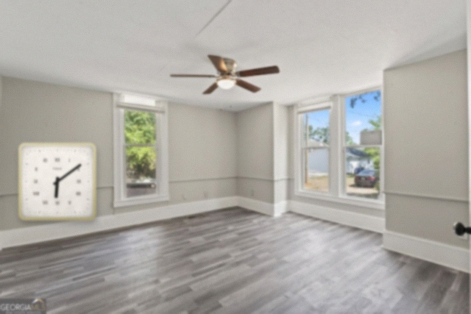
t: h=6 m=9
